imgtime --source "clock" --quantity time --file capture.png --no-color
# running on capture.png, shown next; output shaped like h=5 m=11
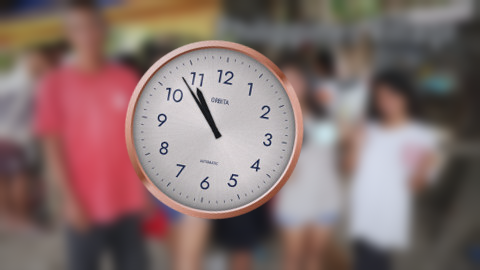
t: h=10 m=53
